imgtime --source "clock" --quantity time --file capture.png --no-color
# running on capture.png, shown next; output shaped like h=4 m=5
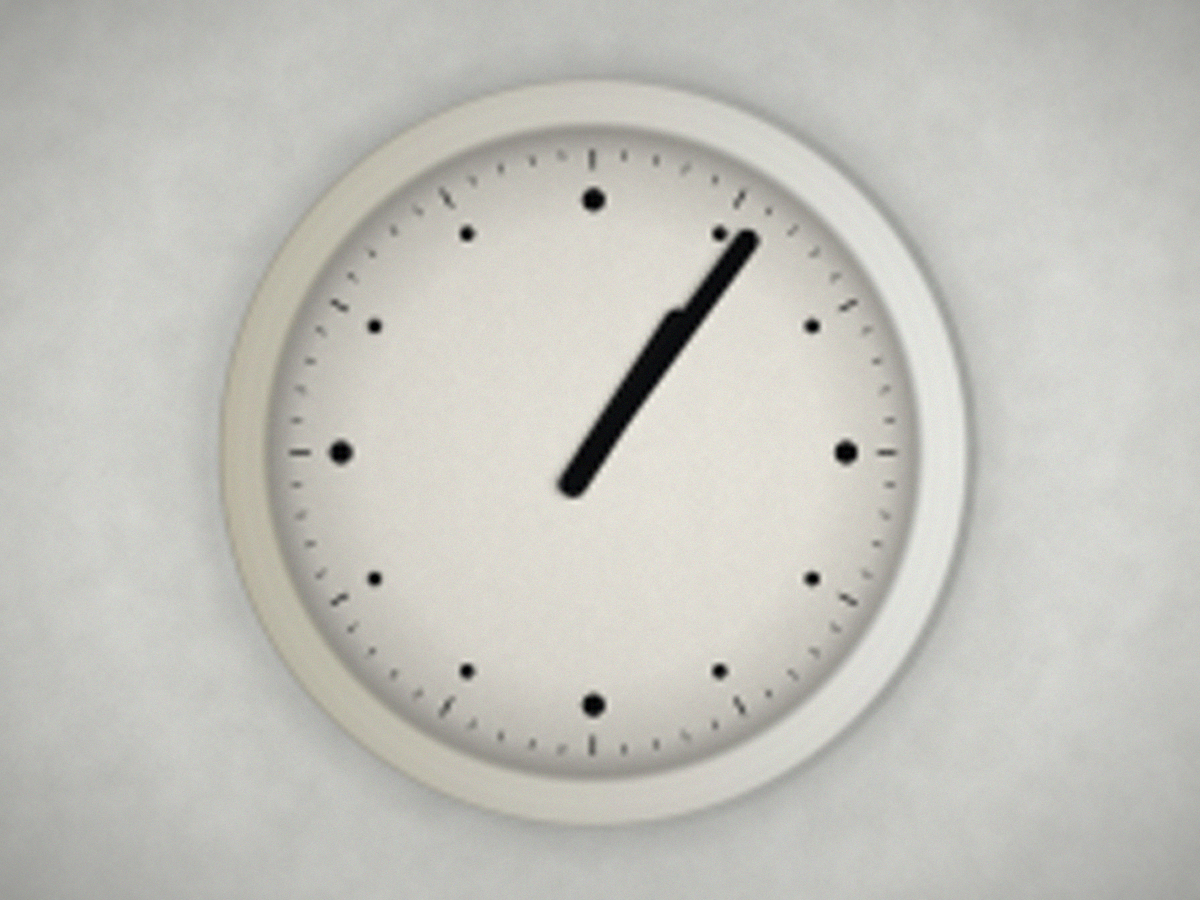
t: h=1 m=6
